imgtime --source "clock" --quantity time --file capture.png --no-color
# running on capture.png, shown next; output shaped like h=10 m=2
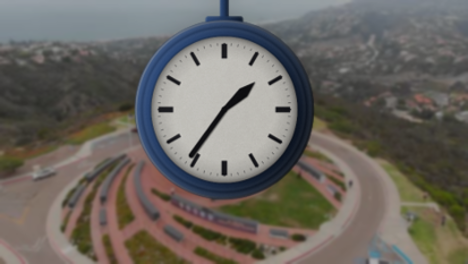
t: h=1 m=36
